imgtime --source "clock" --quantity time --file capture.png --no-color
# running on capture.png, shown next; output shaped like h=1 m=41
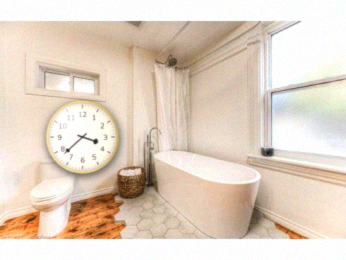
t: h=3 m=38
